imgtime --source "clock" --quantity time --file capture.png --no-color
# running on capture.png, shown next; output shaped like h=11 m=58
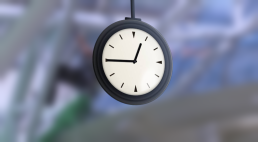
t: h=12 m=45
